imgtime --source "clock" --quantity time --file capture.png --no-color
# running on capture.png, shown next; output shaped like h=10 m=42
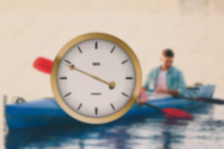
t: h=3 m=49
